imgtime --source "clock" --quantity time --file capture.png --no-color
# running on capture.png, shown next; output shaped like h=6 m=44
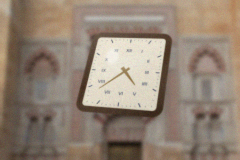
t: h=4 m=38
